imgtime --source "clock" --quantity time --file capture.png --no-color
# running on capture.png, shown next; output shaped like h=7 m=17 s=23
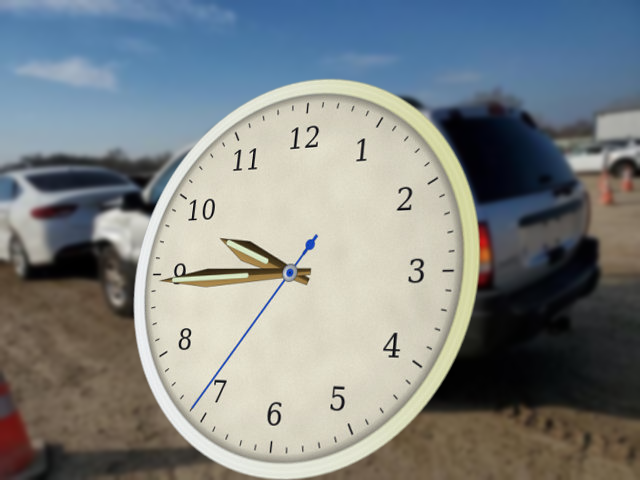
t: h=9 m=44 s=36
